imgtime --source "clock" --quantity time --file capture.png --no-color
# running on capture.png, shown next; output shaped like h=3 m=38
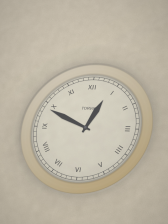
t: h=12 m=49
